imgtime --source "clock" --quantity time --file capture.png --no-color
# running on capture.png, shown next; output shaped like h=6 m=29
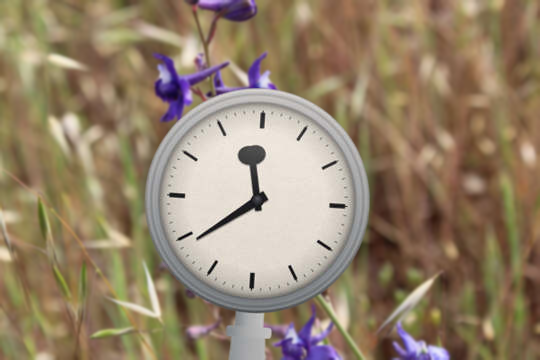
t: h=11 m=39
